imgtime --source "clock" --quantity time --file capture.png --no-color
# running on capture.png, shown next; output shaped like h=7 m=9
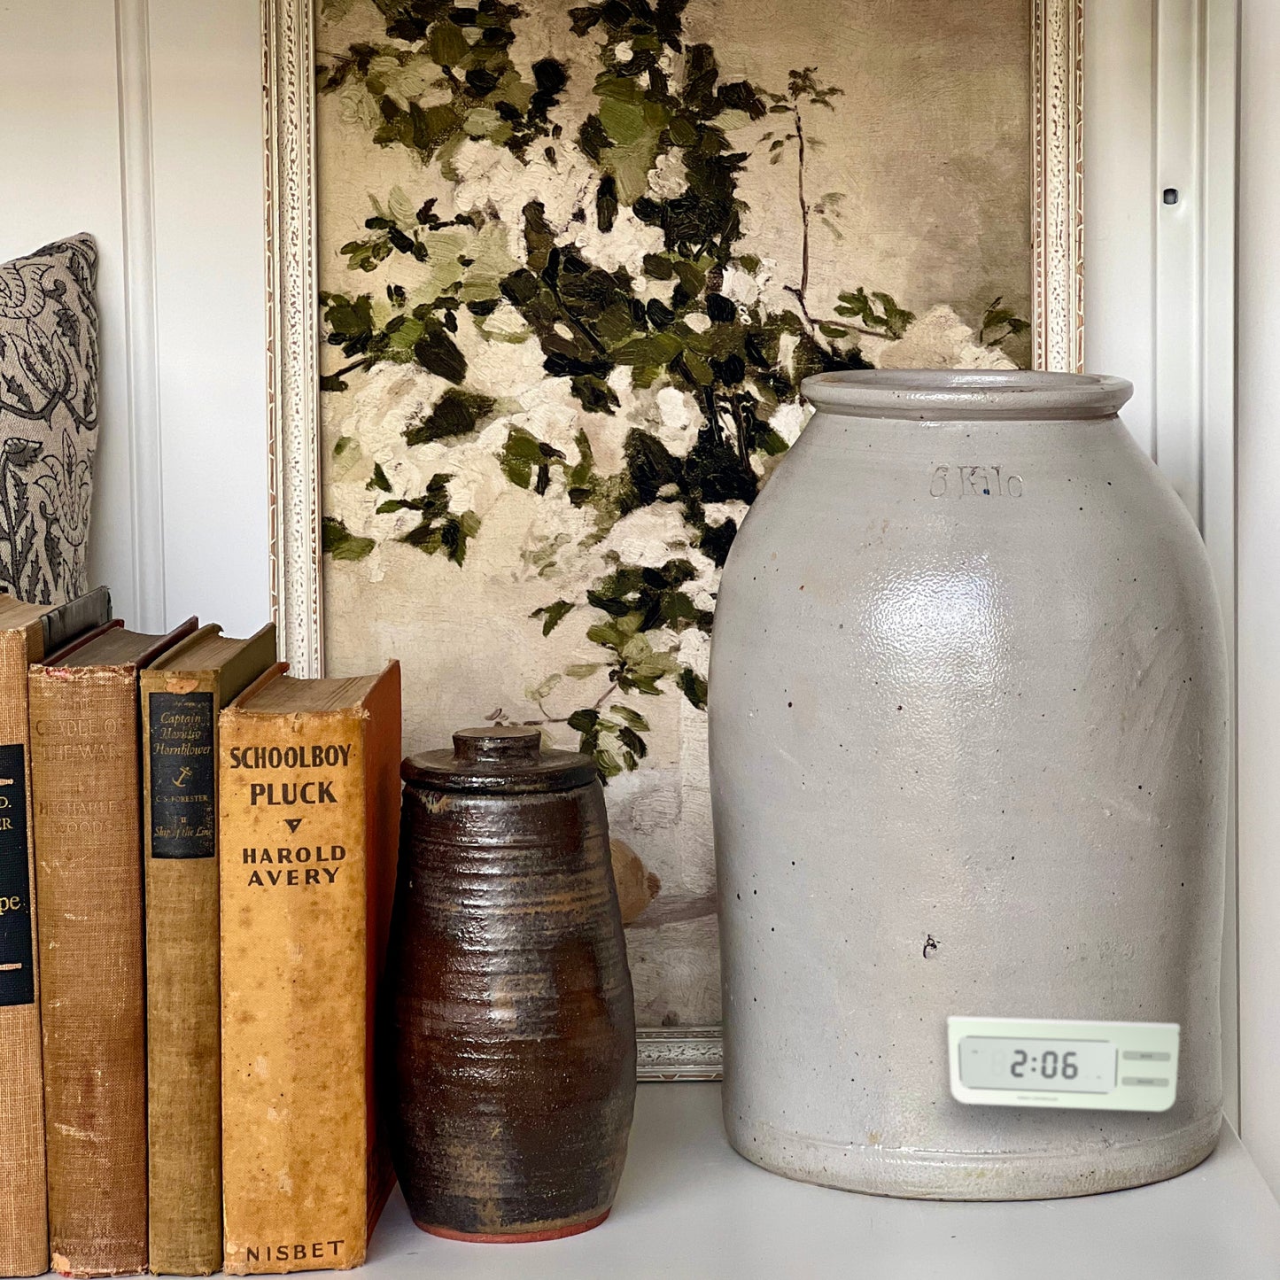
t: h=2 m=6
